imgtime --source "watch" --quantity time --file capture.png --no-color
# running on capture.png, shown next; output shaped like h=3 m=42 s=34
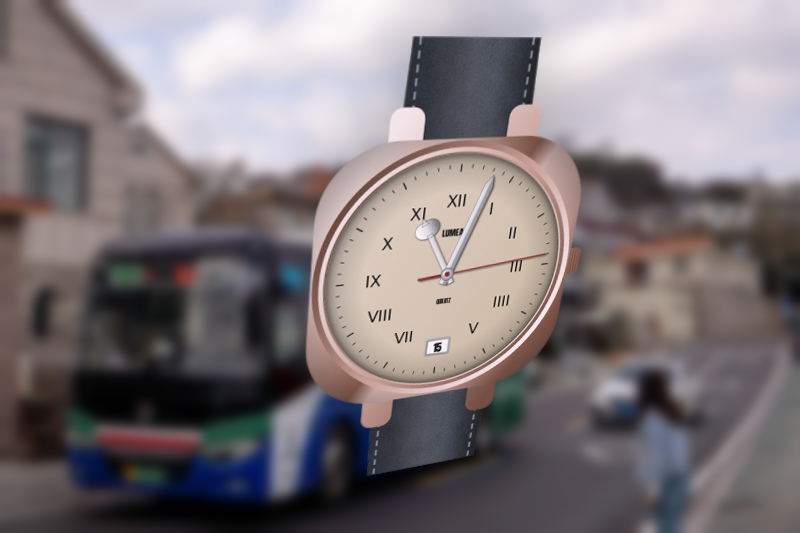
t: h=11 m=3 s=14
